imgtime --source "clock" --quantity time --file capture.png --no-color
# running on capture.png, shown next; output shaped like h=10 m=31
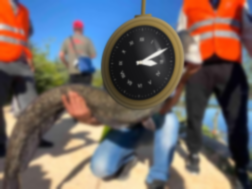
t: h=3 m=11
